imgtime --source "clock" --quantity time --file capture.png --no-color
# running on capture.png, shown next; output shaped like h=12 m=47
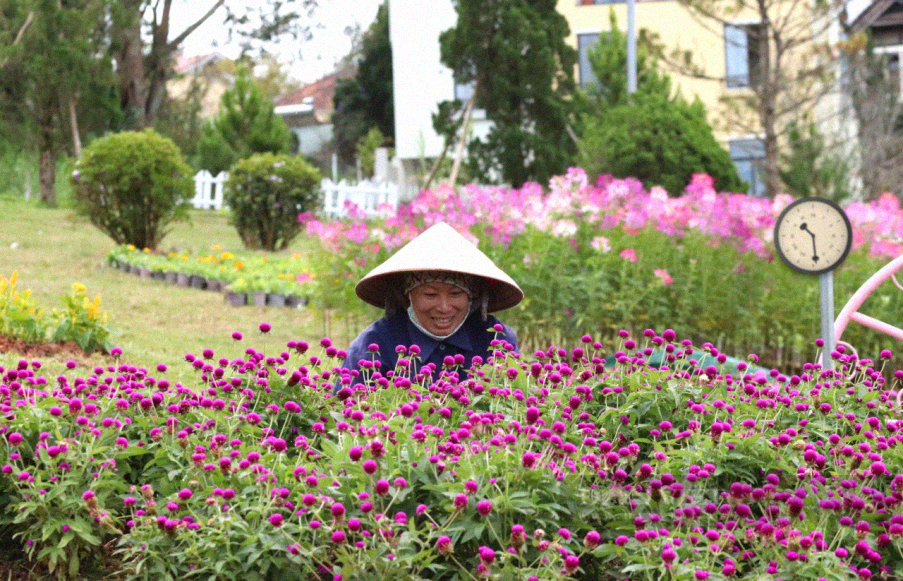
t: h=10 m=29
